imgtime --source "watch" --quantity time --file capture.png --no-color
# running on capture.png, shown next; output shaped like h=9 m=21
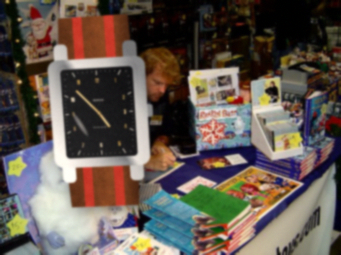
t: h=4 m=53
